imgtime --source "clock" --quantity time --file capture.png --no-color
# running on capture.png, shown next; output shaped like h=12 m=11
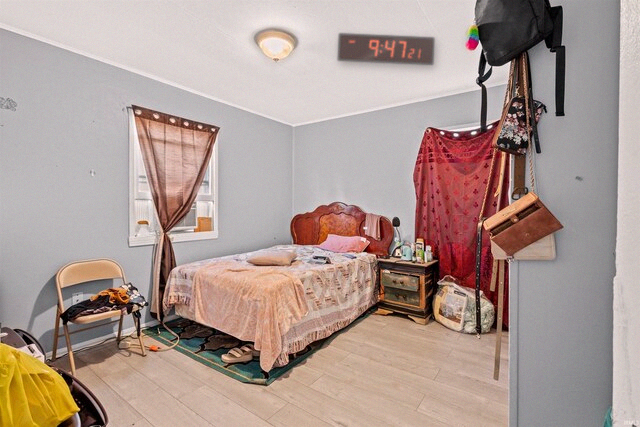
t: h=9 m=47
